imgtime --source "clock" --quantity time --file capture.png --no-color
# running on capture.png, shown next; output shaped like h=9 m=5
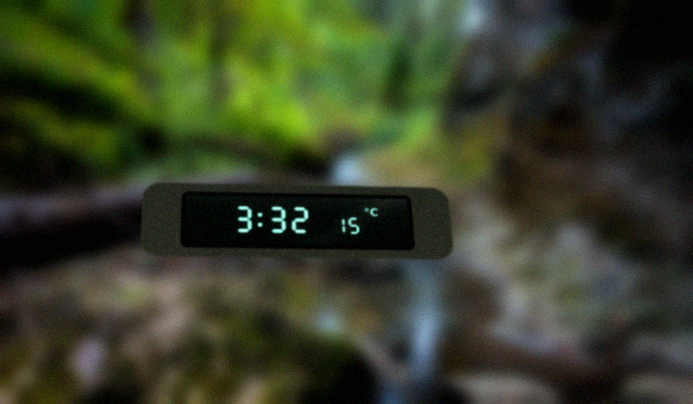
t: h=3 m=32
